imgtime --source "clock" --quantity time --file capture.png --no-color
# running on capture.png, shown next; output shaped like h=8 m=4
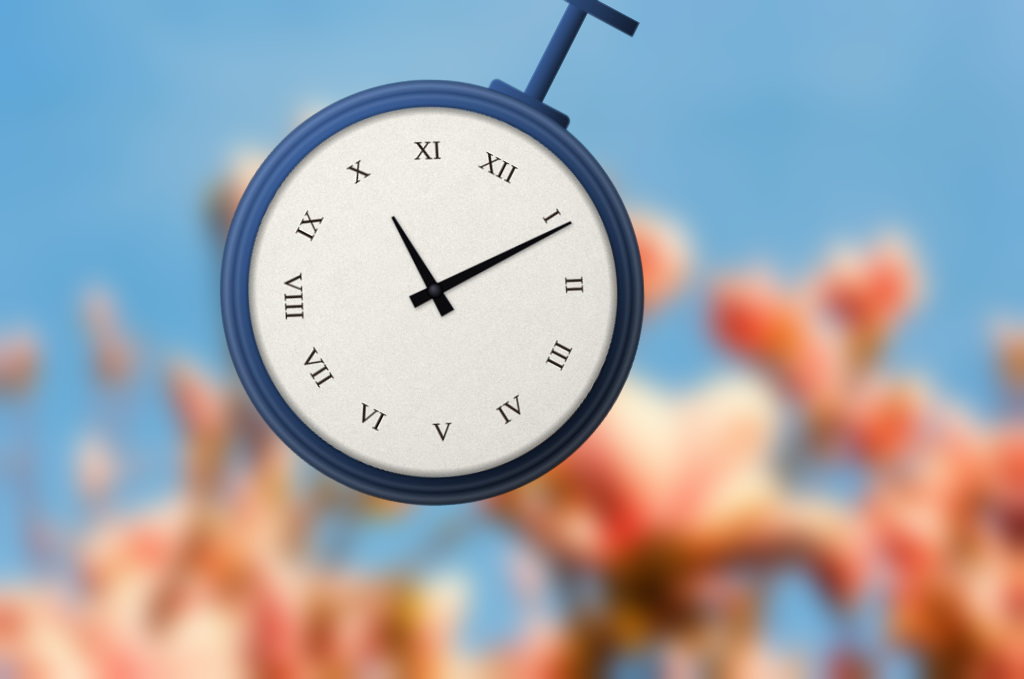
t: h=10 m=6
